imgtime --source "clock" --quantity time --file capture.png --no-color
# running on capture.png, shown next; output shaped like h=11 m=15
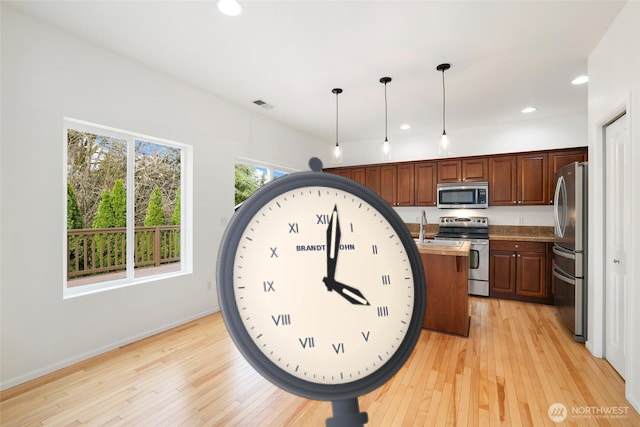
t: h=4 m=2
